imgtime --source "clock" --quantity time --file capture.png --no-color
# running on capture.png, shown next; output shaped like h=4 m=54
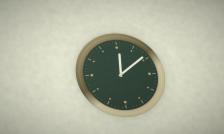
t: h=12 m=9
